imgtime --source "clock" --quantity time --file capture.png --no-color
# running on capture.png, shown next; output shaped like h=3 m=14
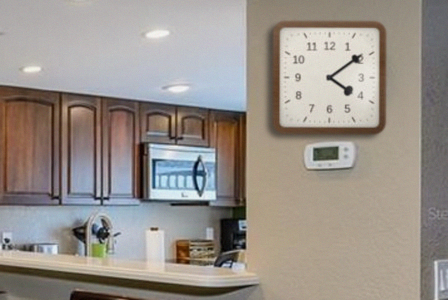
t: h=4 m=9
